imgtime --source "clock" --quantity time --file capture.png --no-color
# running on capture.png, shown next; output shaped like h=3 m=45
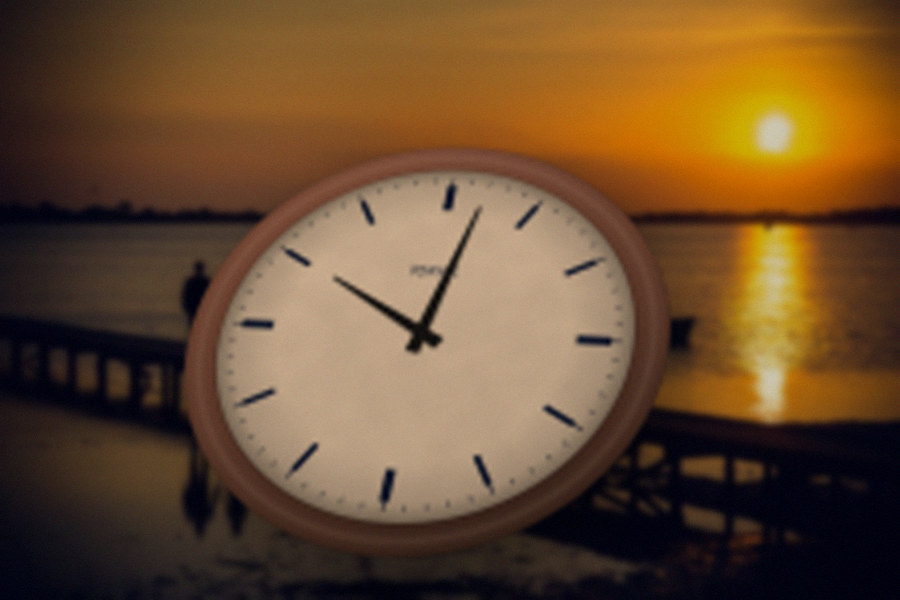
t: h=10 m=2
